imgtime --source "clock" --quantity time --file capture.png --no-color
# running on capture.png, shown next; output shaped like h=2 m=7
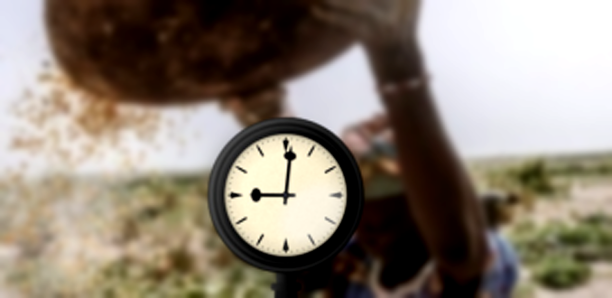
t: h=9 m=1
